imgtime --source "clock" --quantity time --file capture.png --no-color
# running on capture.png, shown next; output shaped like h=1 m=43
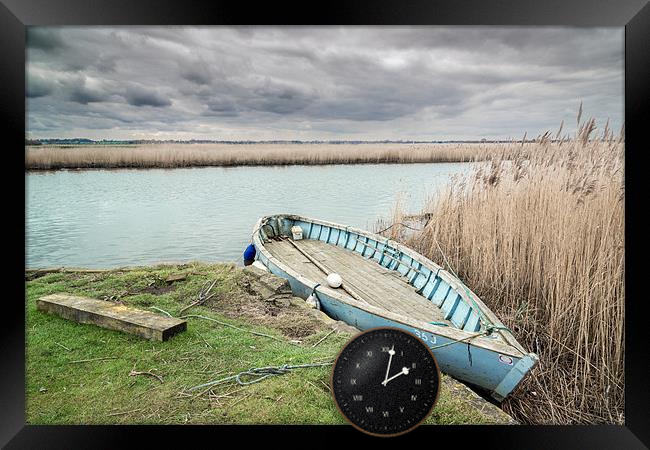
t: h=2 m=2
